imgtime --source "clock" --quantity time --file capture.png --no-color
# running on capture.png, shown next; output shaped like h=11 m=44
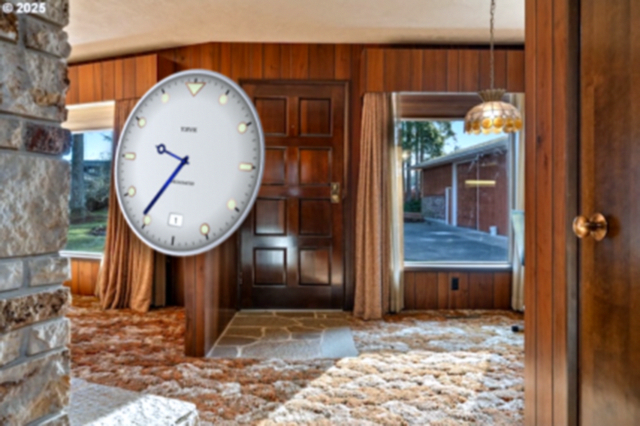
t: h=9 m=36
